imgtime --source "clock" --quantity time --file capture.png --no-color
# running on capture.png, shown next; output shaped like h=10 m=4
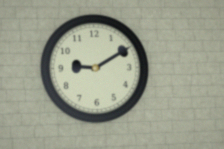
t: h=9 m=10
